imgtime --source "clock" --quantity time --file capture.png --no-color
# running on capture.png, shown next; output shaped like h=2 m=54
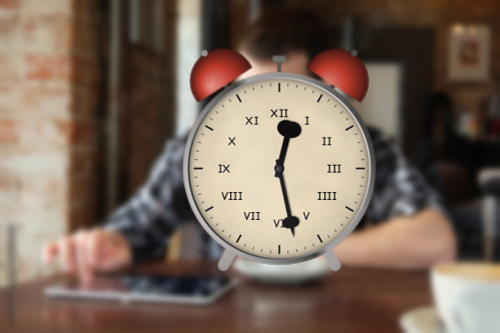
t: h=12 m=28
